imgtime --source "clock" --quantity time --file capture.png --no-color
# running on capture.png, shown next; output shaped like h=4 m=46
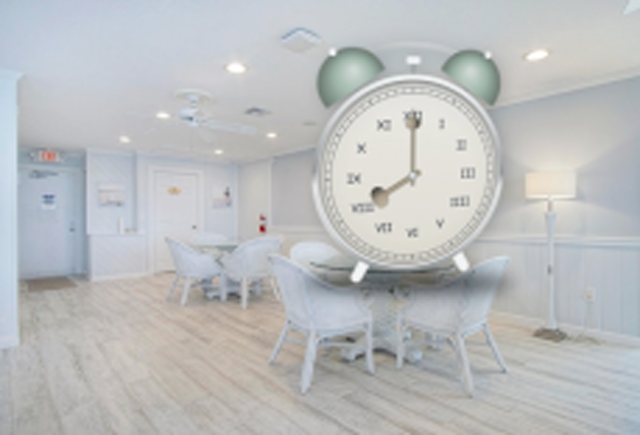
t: h=8 m=0
